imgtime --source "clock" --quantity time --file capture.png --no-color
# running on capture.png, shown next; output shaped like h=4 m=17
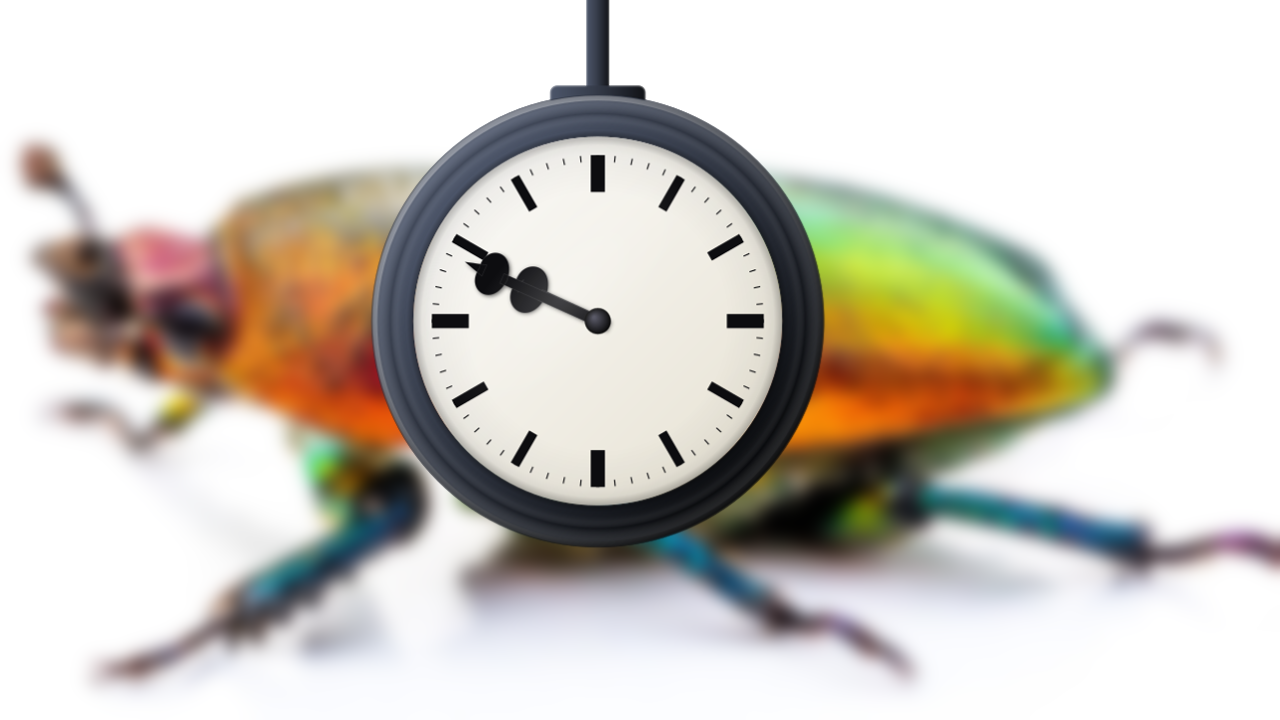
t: h=9 m=49
